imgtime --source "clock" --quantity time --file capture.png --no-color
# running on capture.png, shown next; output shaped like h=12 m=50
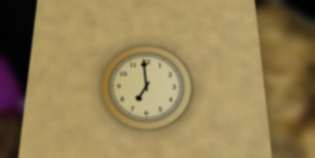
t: h=6 m=59
